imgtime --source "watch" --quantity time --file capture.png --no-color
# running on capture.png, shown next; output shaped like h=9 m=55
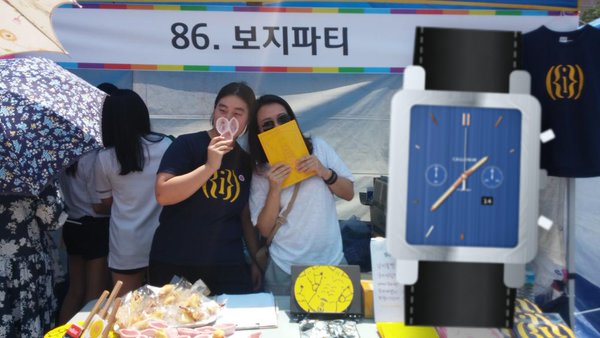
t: h=1 m=37
